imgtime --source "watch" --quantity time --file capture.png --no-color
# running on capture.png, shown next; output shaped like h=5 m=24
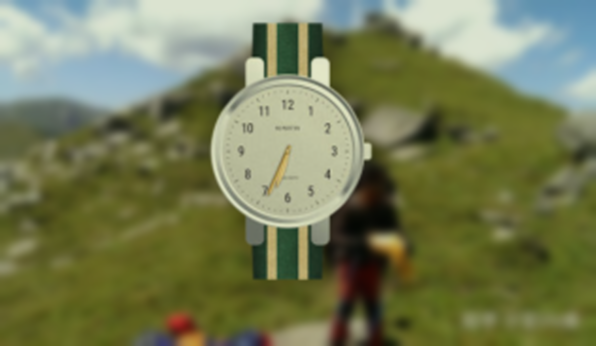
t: h=6 m=34
